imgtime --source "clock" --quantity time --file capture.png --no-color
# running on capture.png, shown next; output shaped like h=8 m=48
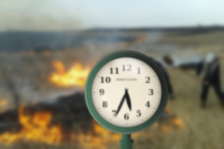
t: h=5 m=34
